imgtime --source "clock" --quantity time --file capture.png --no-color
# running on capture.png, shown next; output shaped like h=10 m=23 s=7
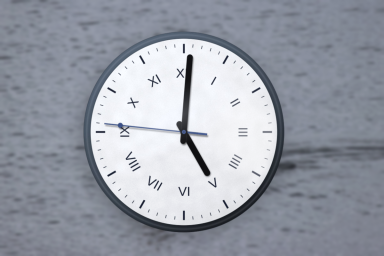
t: h=5 m=0 s=46
